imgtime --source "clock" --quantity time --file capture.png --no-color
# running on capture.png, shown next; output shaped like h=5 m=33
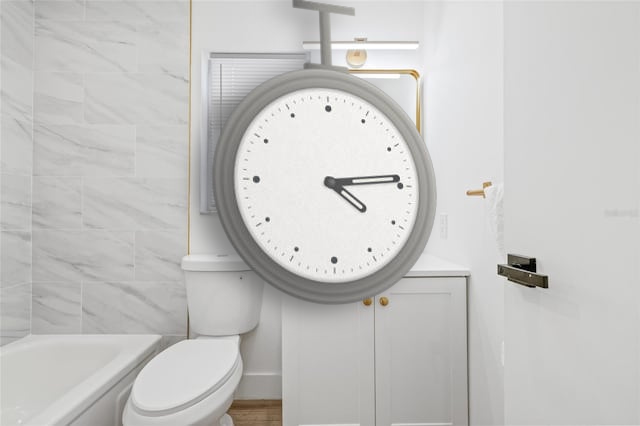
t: h=4 m=14
